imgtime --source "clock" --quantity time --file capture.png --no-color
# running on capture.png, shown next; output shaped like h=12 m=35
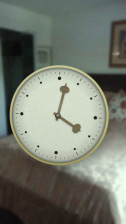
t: h=4 m=2
